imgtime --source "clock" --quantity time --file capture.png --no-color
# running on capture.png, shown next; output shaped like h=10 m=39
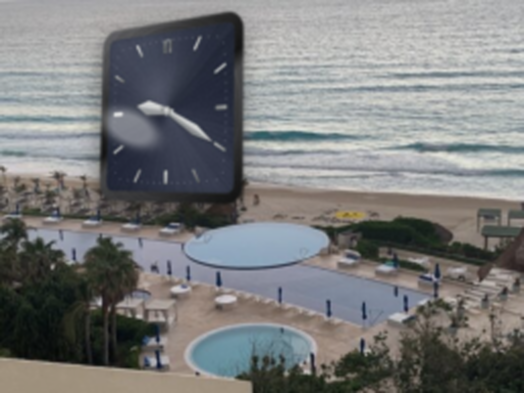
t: h=9 m=20
